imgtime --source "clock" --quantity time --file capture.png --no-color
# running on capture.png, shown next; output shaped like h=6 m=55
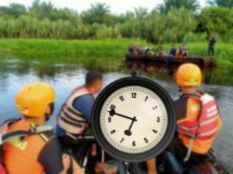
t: h=6 m=48
